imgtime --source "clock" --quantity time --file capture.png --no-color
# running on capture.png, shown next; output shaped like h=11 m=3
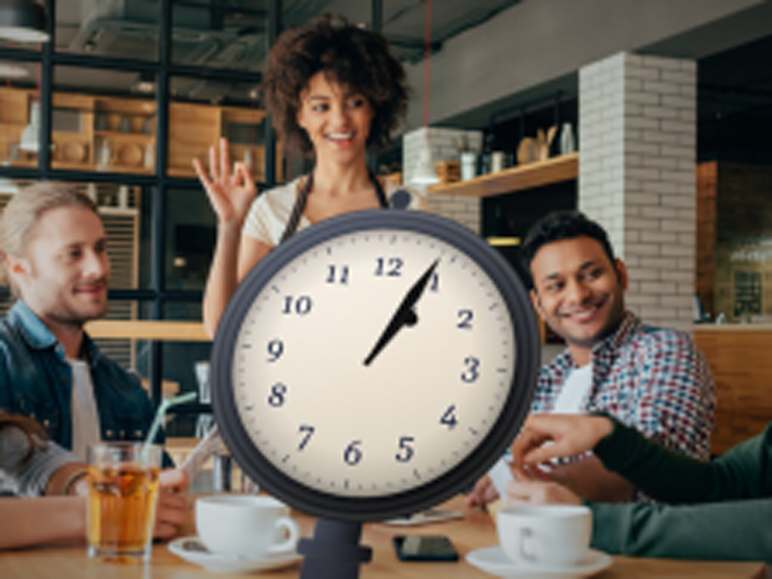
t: h=1 m=4
